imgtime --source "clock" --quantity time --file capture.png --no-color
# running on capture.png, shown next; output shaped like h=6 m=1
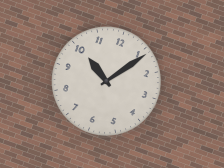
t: h=10 m=6
